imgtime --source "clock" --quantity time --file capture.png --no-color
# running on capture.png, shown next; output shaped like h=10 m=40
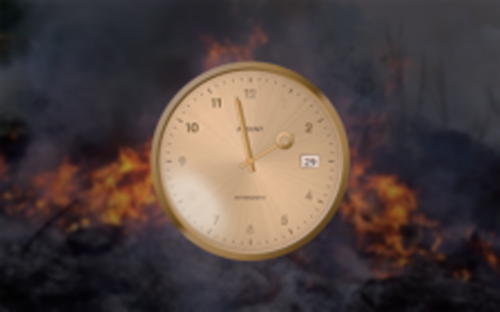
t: h=1 m=58
